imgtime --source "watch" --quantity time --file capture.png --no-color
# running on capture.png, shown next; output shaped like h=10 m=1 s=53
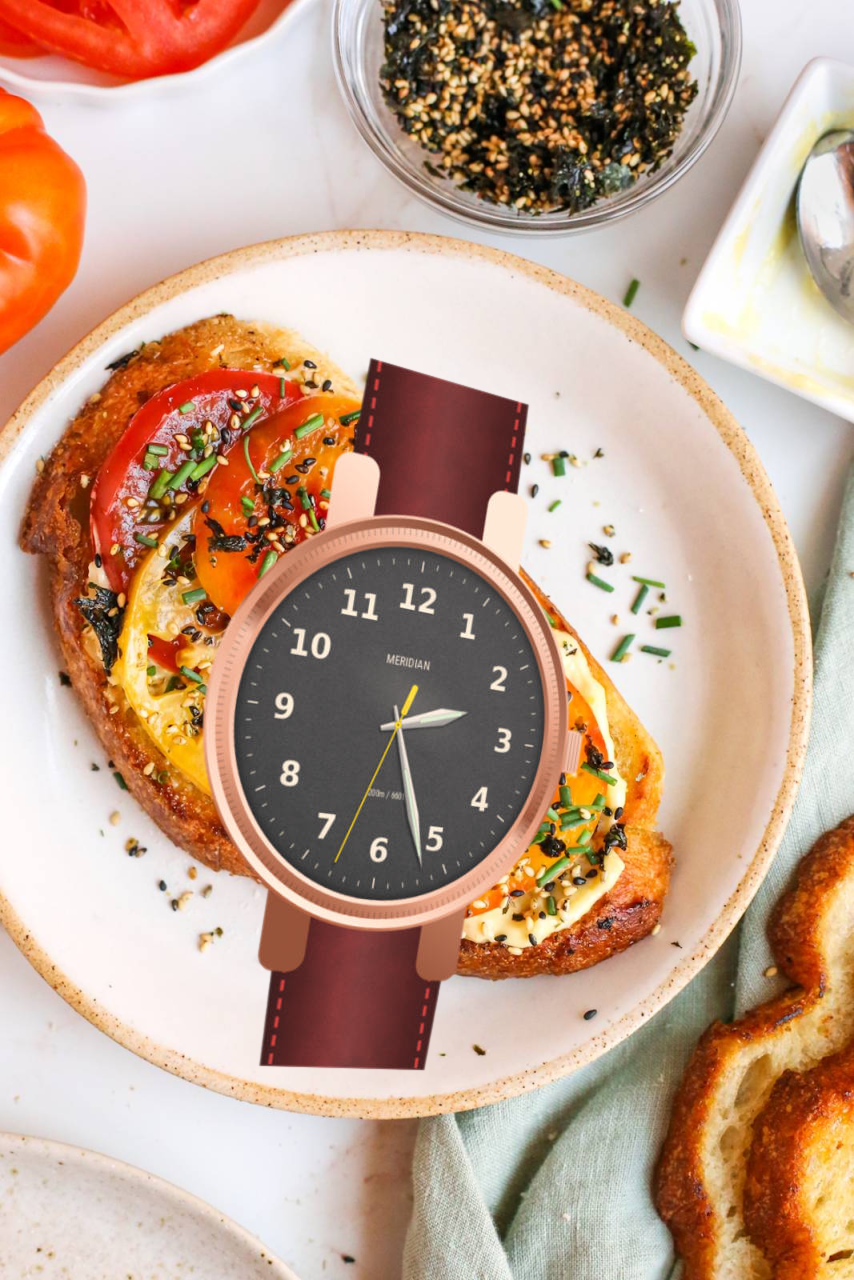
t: h=2 m=26 s=33
